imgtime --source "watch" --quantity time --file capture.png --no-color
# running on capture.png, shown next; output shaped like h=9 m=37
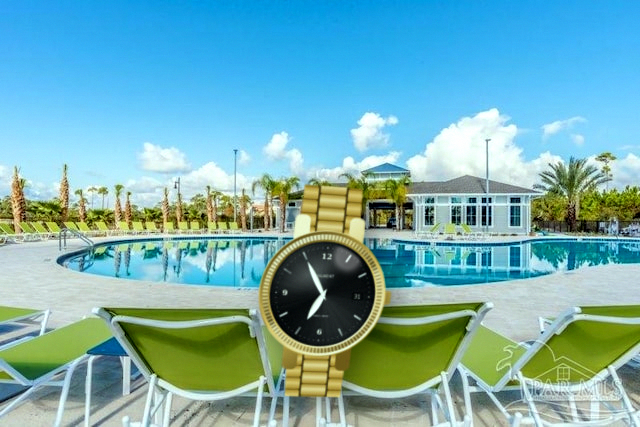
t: h=6 m=55
